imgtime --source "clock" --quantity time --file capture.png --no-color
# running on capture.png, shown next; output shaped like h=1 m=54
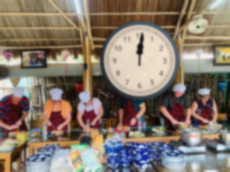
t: h=12 m=1
